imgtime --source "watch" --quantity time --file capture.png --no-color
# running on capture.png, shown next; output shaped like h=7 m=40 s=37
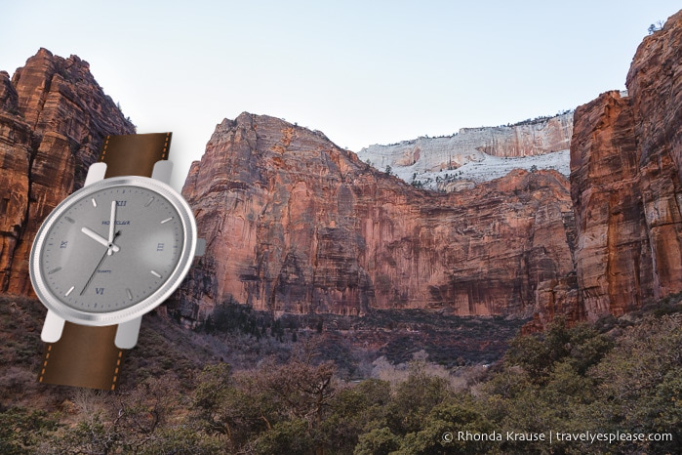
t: h=9 m=58 s=33
